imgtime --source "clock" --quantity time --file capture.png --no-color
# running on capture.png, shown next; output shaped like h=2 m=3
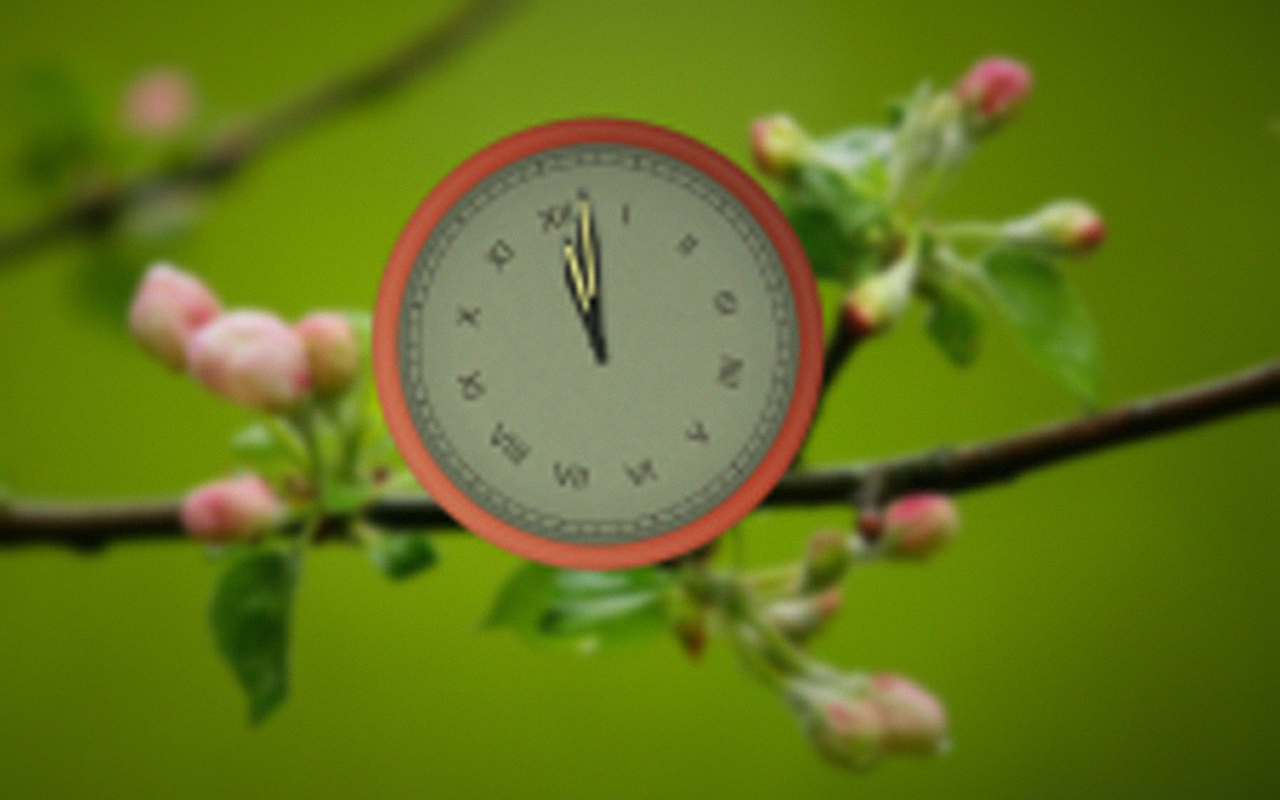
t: h=12 m=2
